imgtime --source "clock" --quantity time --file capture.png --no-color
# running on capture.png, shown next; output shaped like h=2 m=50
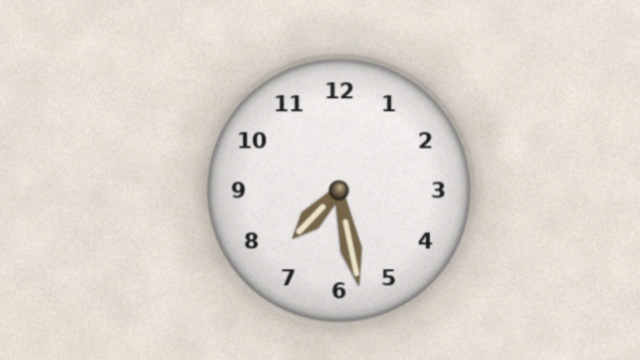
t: h=7 m=28
